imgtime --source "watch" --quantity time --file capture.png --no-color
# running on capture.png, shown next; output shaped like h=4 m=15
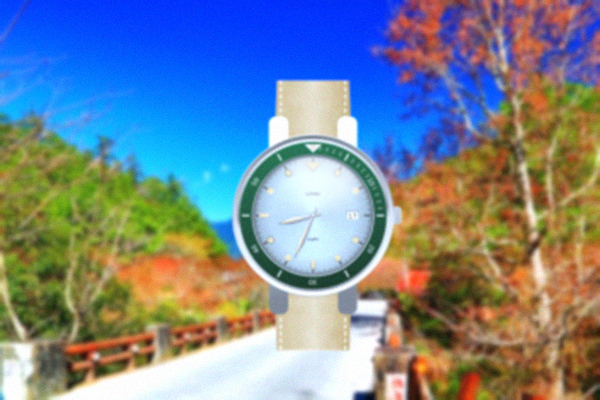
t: h=8 m=34
